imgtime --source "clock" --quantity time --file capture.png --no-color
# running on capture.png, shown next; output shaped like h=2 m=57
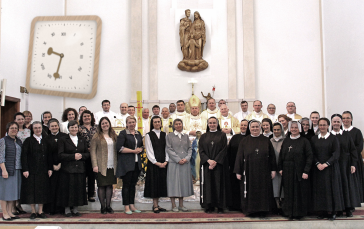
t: h=9 m=32
